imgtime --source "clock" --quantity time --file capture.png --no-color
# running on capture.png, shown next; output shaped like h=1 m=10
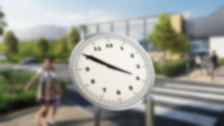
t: h=3 m=50
